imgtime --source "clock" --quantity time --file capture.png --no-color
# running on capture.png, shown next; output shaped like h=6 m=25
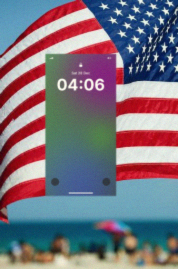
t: h=4 m=6
